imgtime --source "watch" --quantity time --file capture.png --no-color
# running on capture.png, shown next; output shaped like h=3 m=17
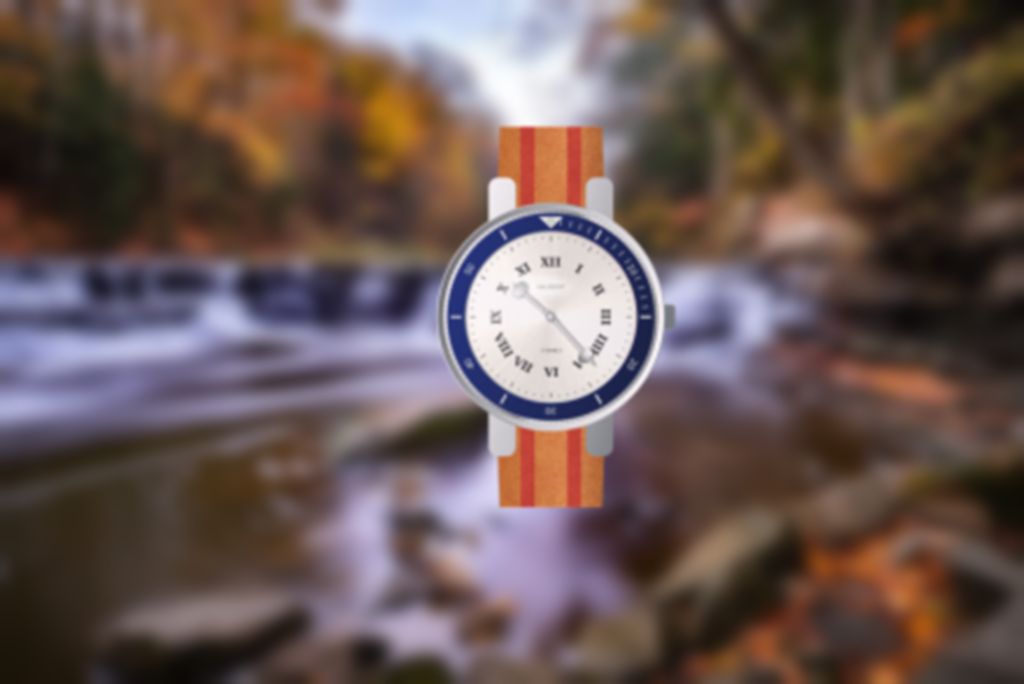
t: h=10 m=23
